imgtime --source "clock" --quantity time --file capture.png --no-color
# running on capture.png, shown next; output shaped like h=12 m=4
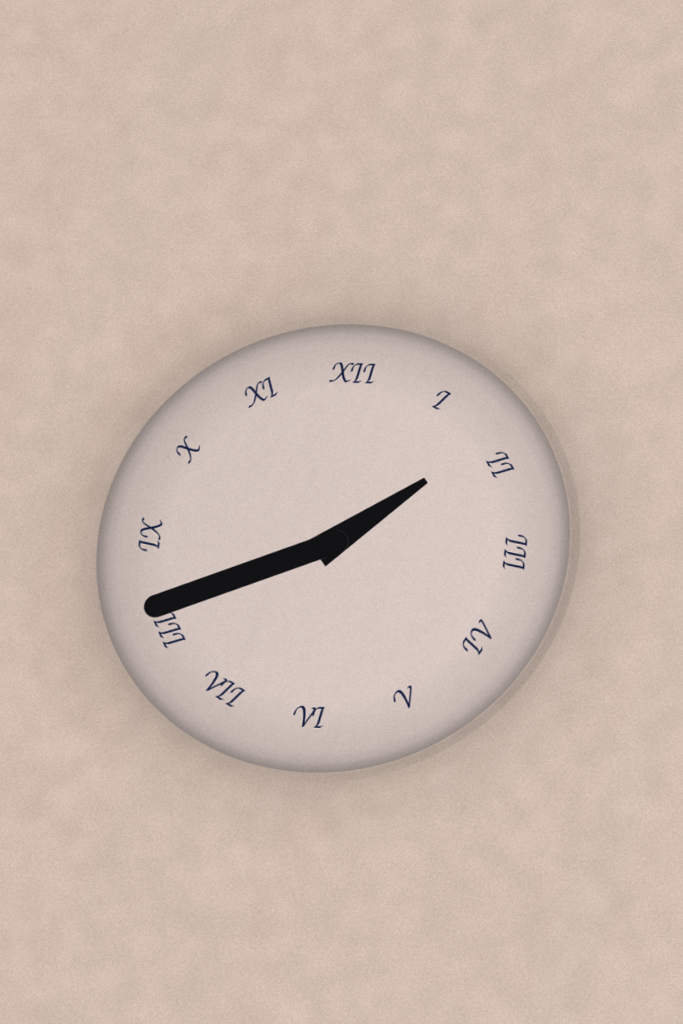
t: h=1 m=41
